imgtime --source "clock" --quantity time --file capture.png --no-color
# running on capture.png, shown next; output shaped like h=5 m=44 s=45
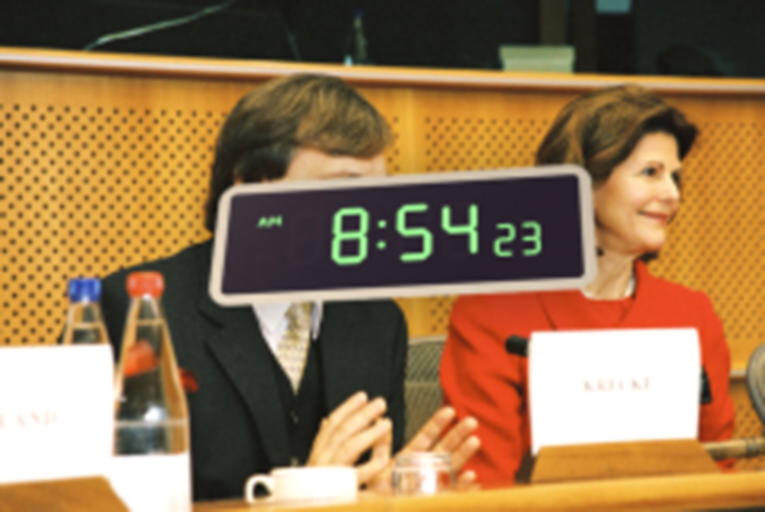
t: h=8 m=54 s=23
